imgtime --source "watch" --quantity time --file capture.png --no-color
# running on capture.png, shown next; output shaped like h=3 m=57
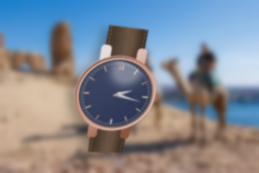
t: h=2 m=17
